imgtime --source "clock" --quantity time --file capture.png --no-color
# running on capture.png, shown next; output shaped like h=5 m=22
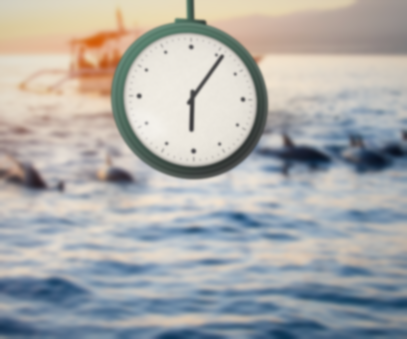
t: h=6 m=6
